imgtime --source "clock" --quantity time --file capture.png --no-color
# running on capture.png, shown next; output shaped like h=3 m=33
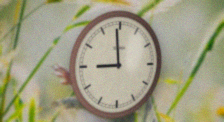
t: h=8 m=59
